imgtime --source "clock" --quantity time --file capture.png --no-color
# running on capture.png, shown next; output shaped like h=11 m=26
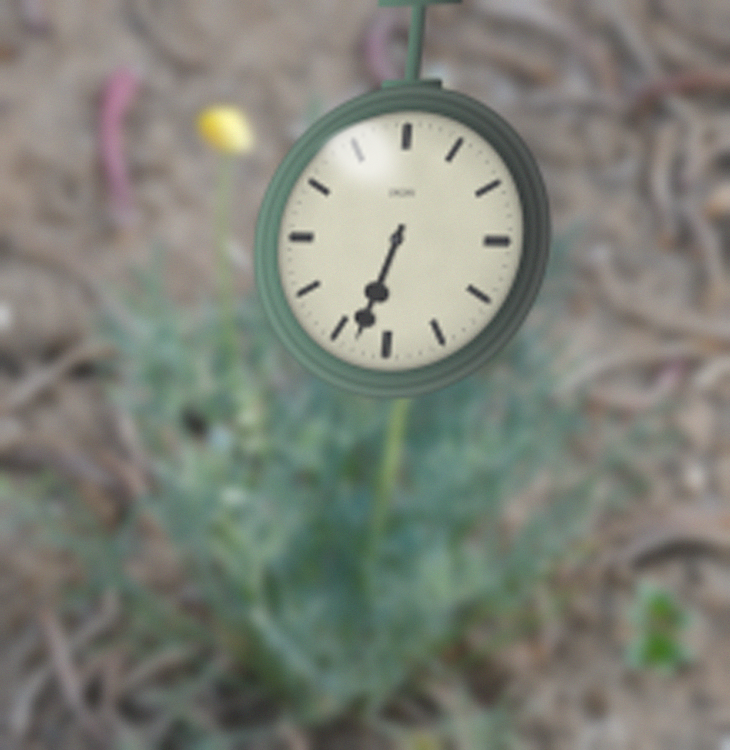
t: h=6 m=33
